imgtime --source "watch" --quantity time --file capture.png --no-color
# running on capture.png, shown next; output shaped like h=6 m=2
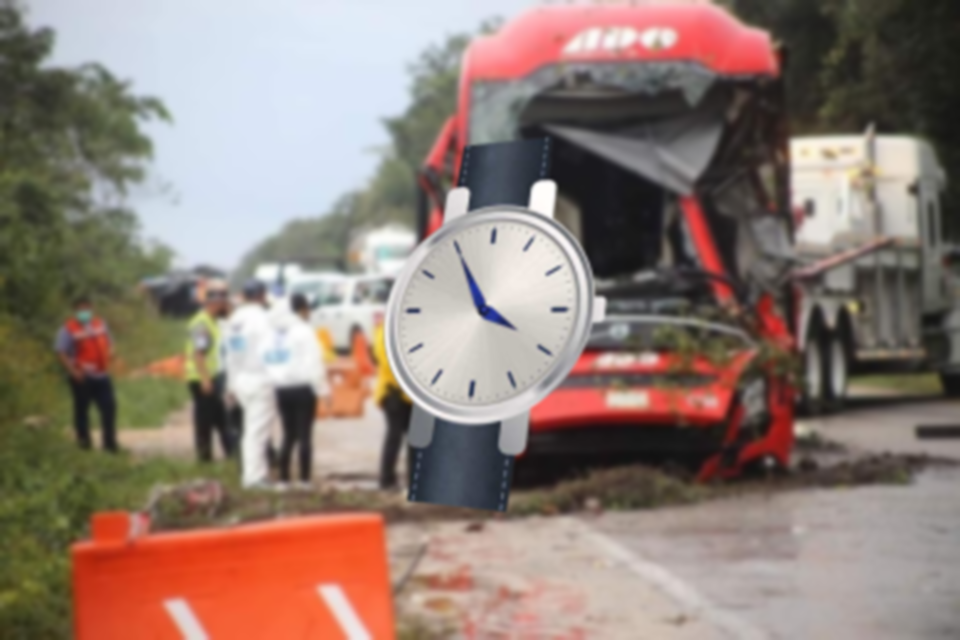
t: h=3 m=55
